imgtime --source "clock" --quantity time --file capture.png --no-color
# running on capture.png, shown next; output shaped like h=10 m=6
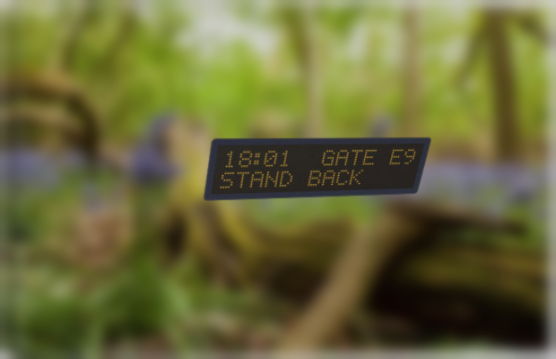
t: h=18 m=1
